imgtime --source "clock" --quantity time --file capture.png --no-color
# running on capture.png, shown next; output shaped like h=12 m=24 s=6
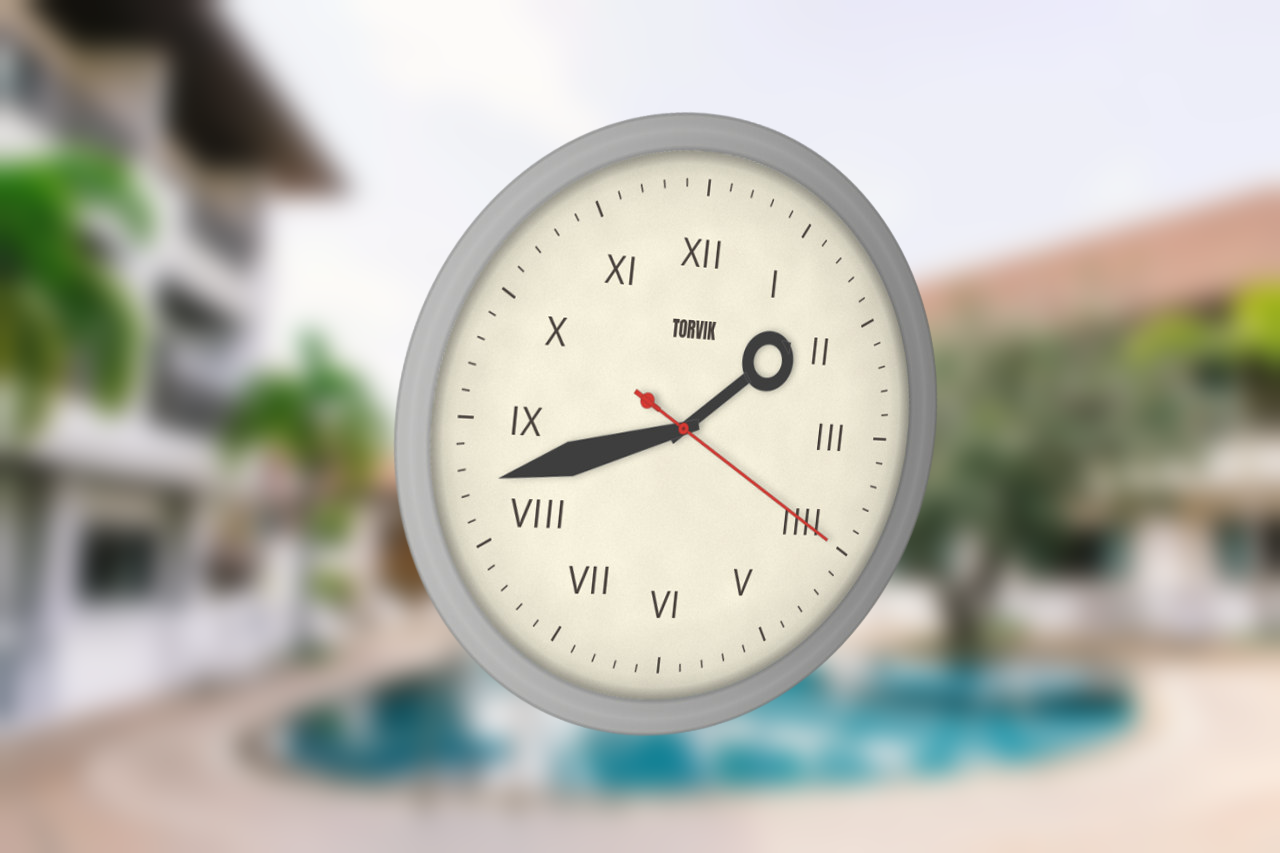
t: h=1 m=42 s=20
